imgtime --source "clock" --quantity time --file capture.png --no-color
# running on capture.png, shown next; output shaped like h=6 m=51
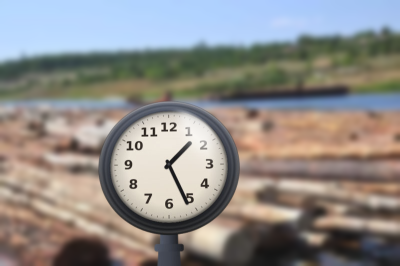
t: h=1 m=26
